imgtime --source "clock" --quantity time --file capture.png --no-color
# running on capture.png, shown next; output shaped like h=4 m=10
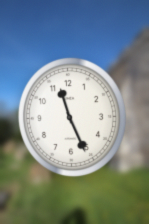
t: h=11 m=26
